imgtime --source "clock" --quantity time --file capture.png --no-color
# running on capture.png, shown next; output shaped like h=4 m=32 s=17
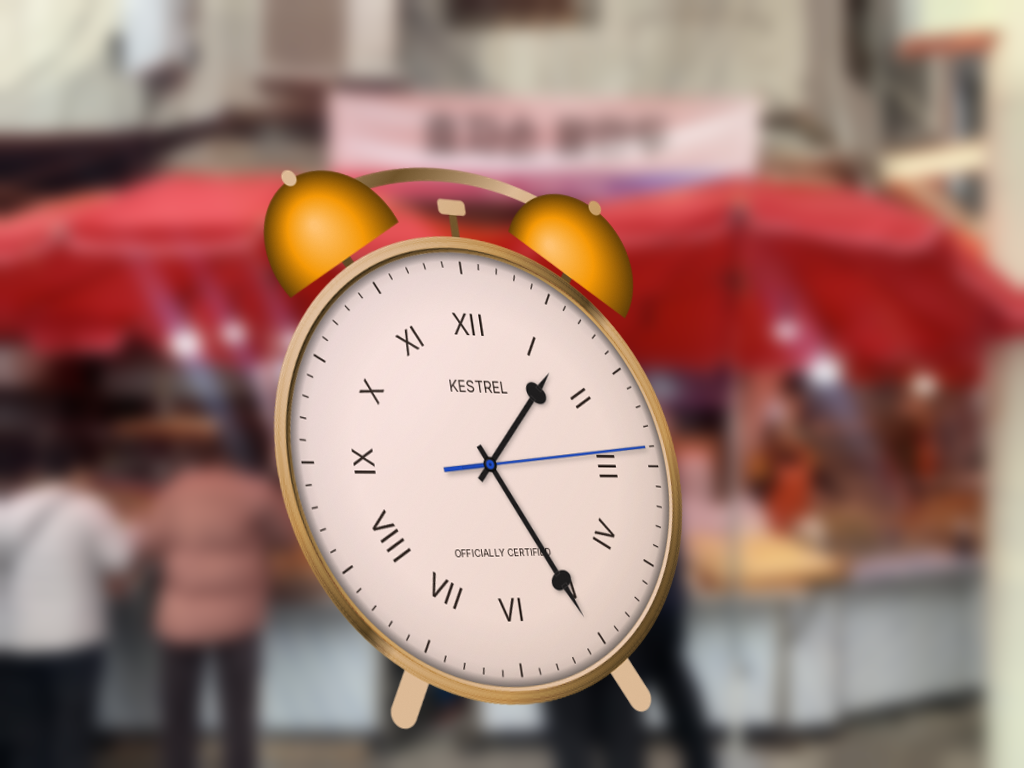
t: h=1 m=25 s=14
